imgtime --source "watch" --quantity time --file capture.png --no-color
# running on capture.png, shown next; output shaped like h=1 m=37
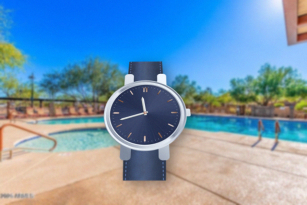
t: h=11 m=42
